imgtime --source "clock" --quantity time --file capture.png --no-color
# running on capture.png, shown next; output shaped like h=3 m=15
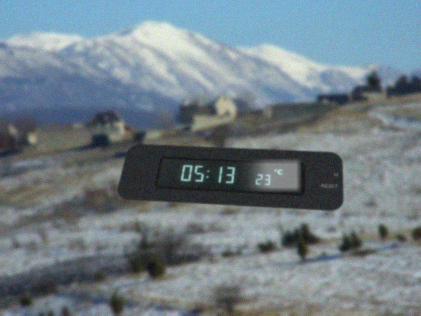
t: h=5 m=13
